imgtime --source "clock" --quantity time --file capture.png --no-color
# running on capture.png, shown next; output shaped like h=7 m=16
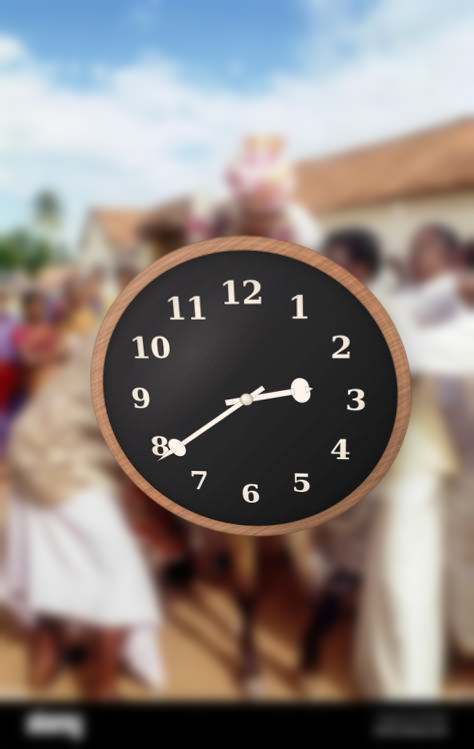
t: h=2 m=39
